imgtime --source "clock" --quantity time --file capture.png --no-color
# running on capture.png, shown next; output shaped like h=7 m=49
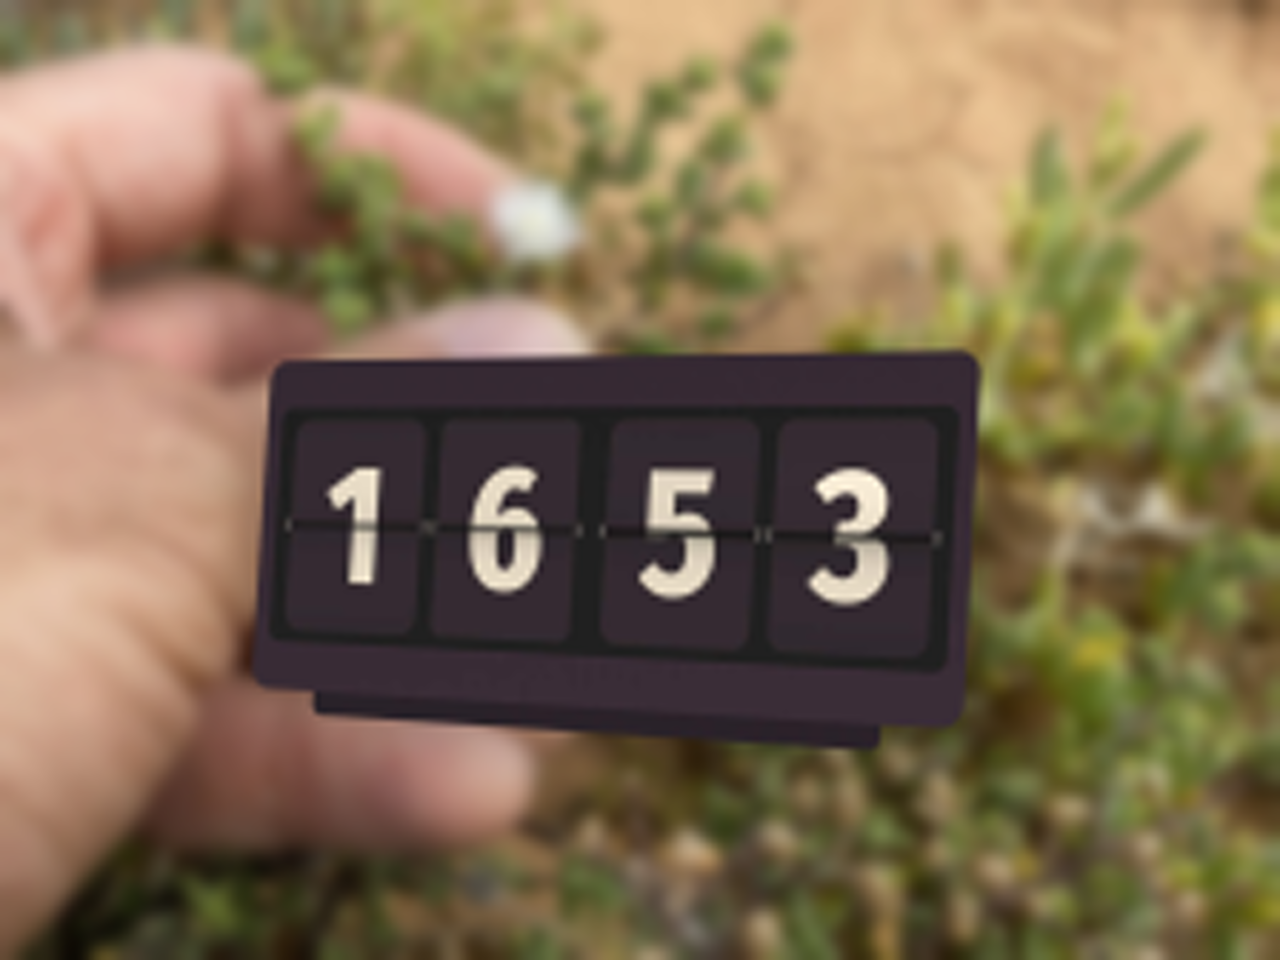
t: h=16 m=53
